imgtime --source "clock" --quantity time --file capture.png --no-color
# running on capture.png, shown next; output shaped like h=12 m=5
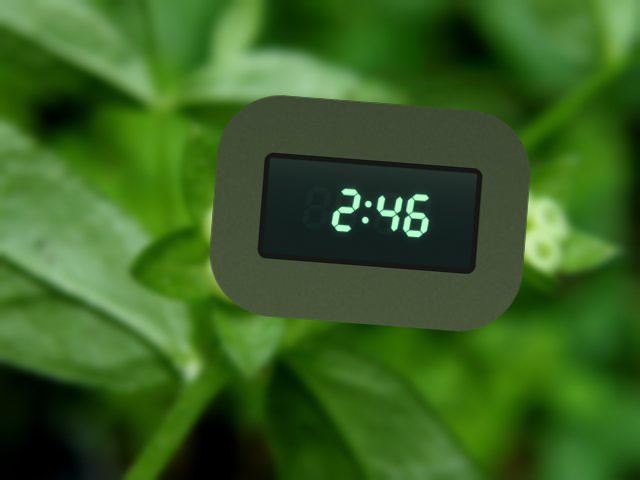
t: h=2 m=46
